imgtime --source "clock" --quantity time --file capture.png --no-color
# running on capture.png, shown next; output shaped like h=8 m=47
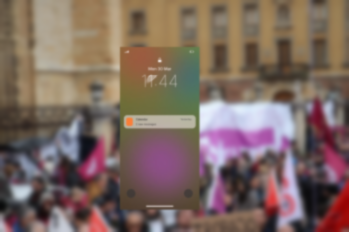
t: h=11 m=44
